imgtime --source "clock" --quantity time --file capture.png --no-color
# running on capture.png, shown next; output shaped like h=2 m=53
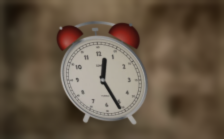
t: h=12 m=26
